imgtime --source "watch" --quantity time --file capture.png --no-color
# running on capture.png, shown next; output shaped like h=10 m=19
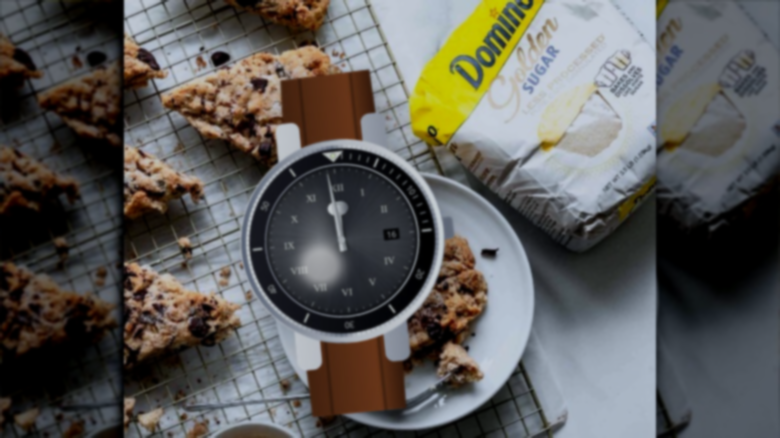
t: h=11 m=59
